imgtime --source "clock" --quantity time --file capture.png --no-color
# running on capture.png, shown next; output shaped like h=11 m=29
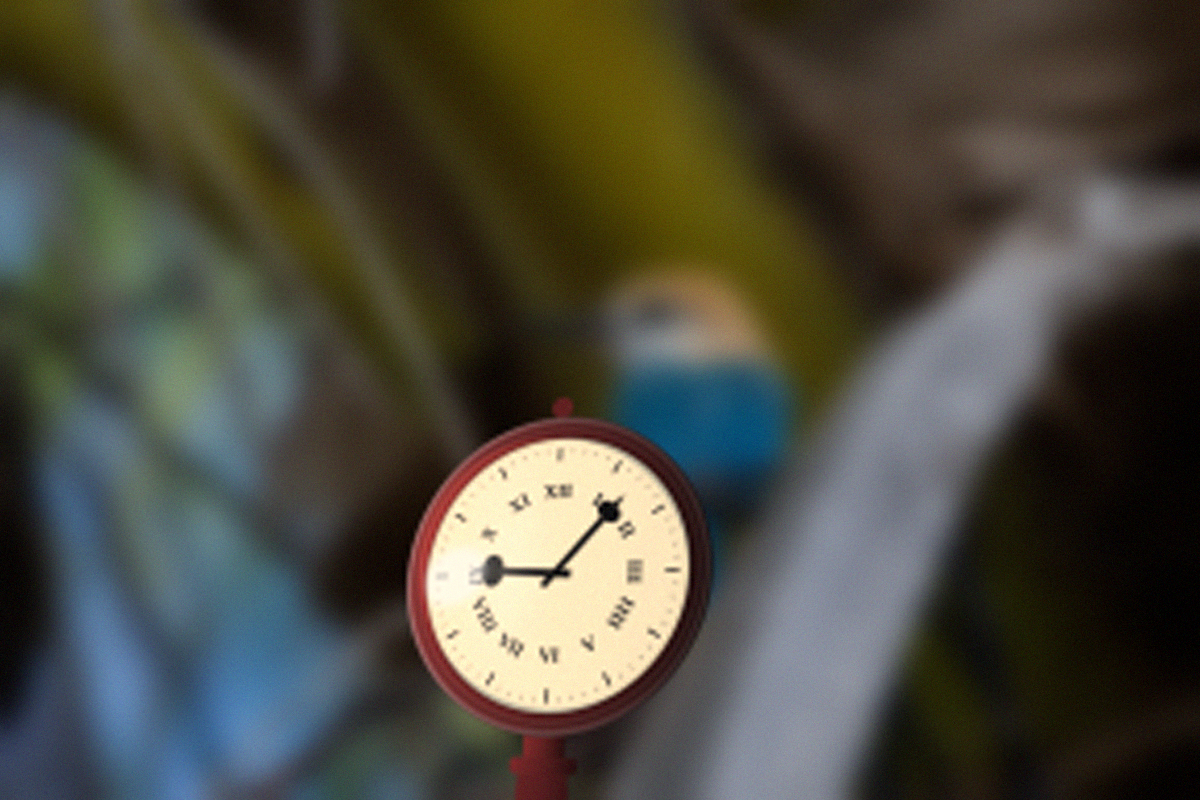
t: h=9 m=7
